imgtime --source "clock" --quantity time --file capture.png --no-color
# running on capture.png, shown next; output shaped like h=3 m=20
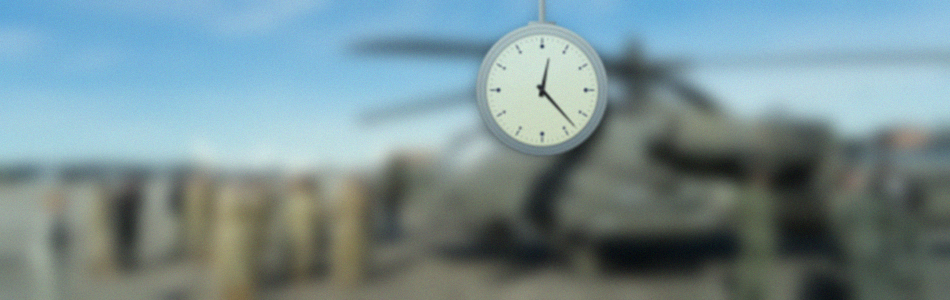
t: h=12 m=23
